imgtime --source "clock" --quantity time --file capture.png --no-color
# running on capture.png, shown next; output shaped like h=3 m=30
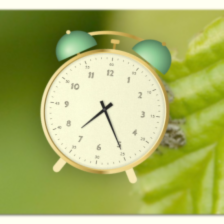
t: h=7 m=25
